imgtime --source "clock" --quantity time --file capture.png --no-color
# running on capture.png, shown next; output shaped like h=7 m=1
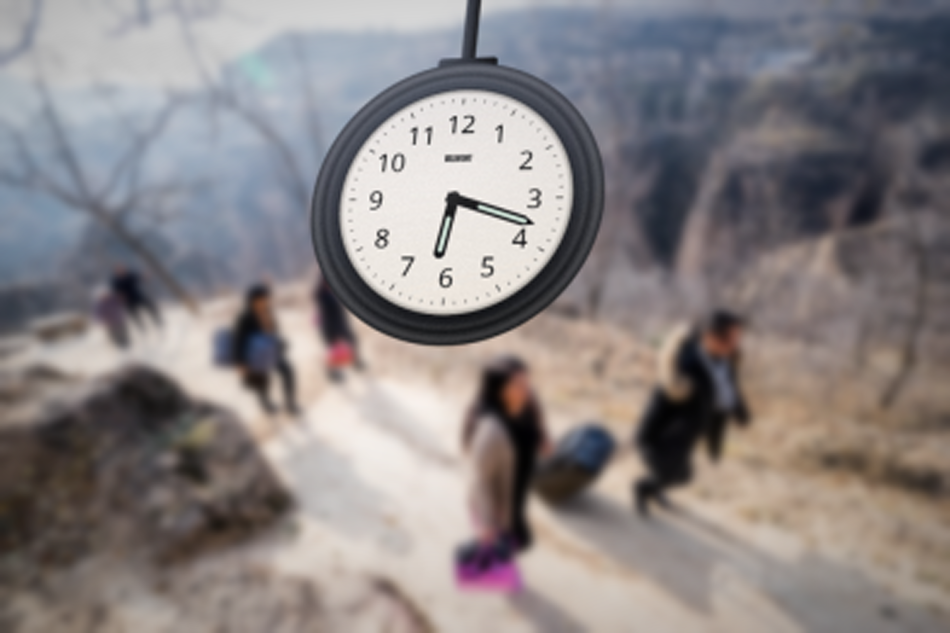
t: h=6 m=18
